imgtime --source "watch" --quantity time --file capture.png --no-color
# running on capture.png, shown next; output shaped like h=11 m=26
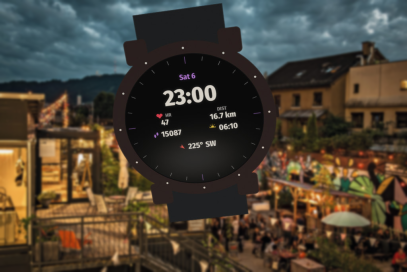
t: h=23 m=0
